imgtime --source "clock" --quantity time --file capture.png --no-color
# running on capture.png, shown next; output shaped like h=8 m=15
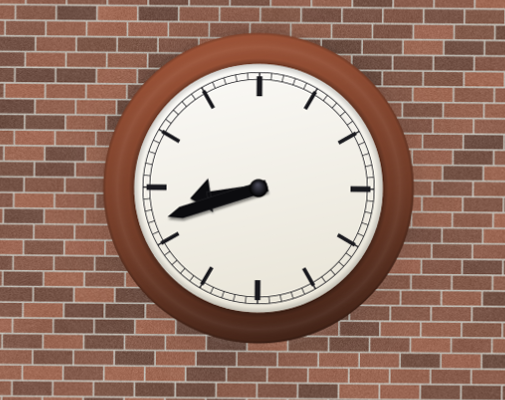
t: h=8 m=42
